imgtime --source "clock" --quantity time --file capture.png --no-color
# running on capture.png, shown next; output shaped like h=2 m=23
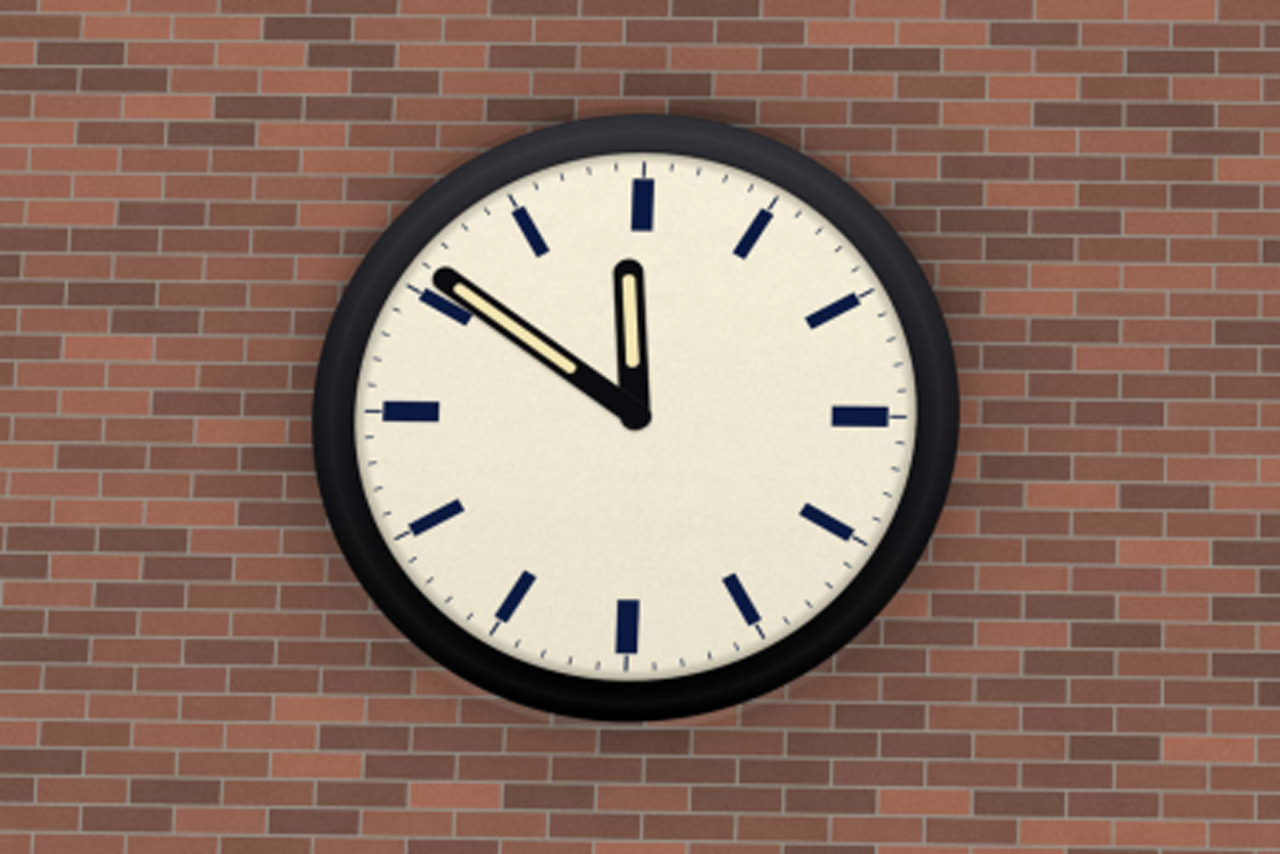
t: h=11 m=51
